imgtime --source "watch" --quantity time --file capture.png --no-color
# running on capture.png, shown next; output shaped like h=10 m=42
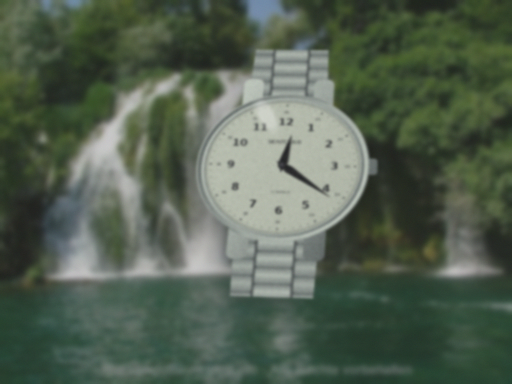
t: h=12 m=21
